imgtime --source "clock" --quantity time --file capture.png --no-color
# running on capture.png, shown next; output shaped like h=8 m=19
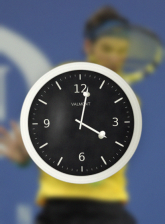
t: h=4 m=2
